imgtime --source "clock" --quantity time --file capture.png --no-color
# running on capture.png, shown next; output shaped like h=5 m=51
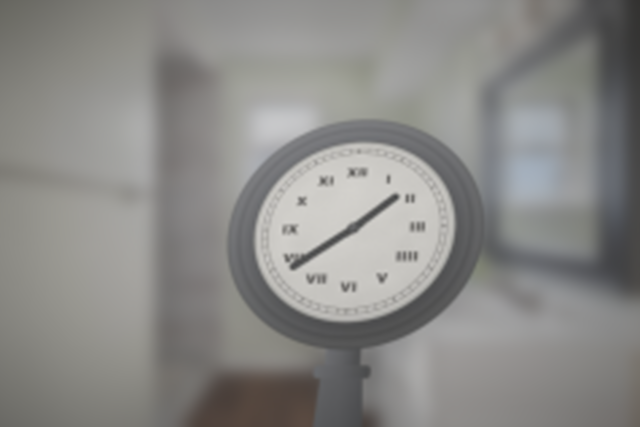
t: h=1 m=39
